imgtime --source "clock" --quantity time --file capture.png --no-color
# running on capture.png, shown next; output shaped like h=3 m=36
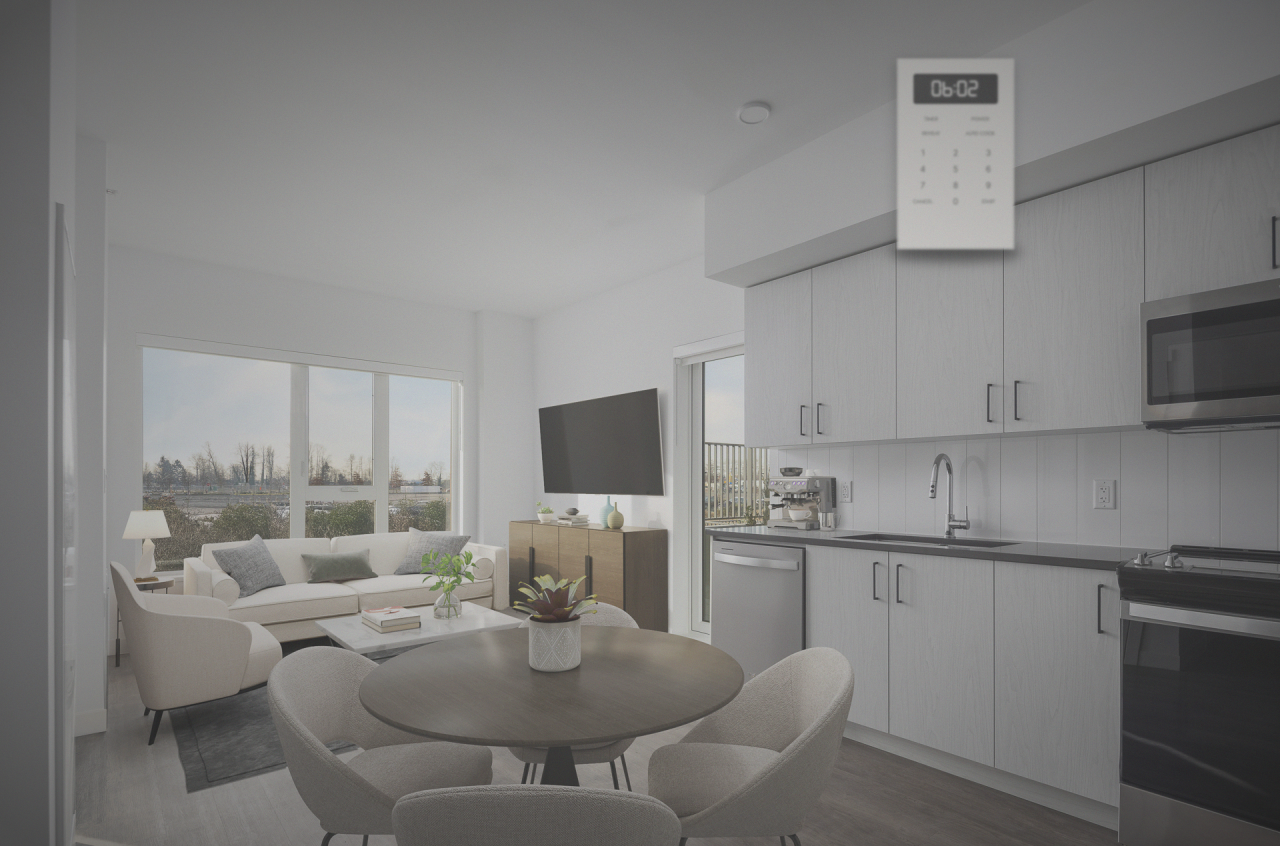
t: h=6 m=2
